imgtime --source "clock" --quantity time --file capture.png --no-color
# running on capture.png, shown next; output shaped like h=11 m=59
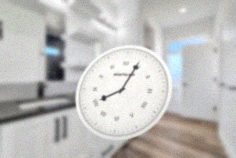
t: h=8 m=4
